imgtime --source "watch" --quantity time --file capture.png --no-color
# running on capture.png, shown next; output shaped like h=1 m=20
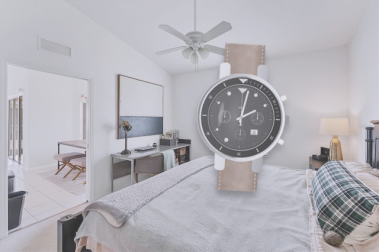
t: h=2 m=2
